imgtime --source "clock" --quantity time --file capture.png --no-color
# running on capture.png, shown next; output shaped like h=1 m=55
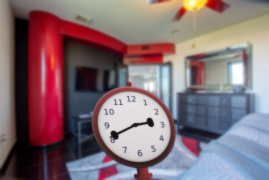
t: h=2 m=41
